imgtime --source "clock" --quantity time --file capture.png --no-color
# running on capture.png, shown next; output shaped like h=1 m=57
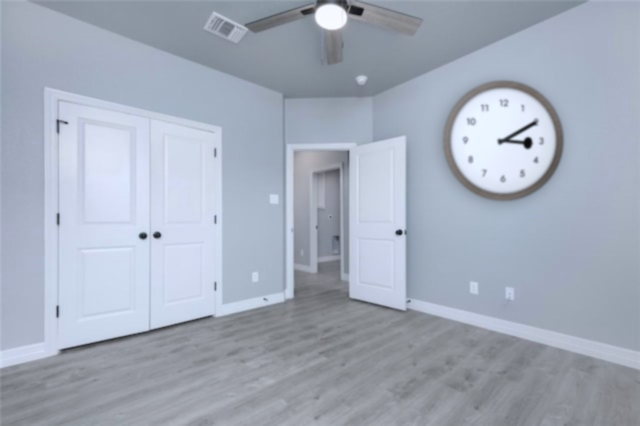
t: h=3 m=10
